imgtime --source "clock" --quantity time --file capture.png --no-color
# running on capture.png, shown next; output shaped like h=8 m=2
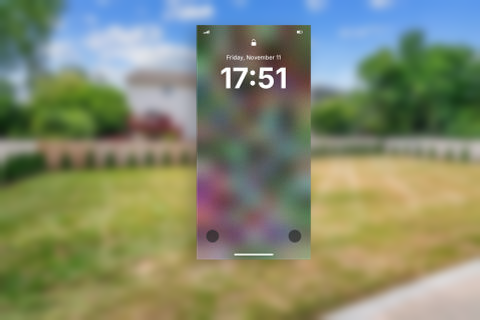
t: h=17 m=51
